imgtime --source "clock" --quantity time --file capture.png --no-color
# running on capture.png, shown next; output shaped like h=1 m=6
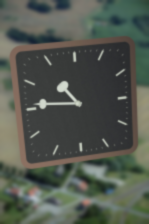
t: h=10 m=46
